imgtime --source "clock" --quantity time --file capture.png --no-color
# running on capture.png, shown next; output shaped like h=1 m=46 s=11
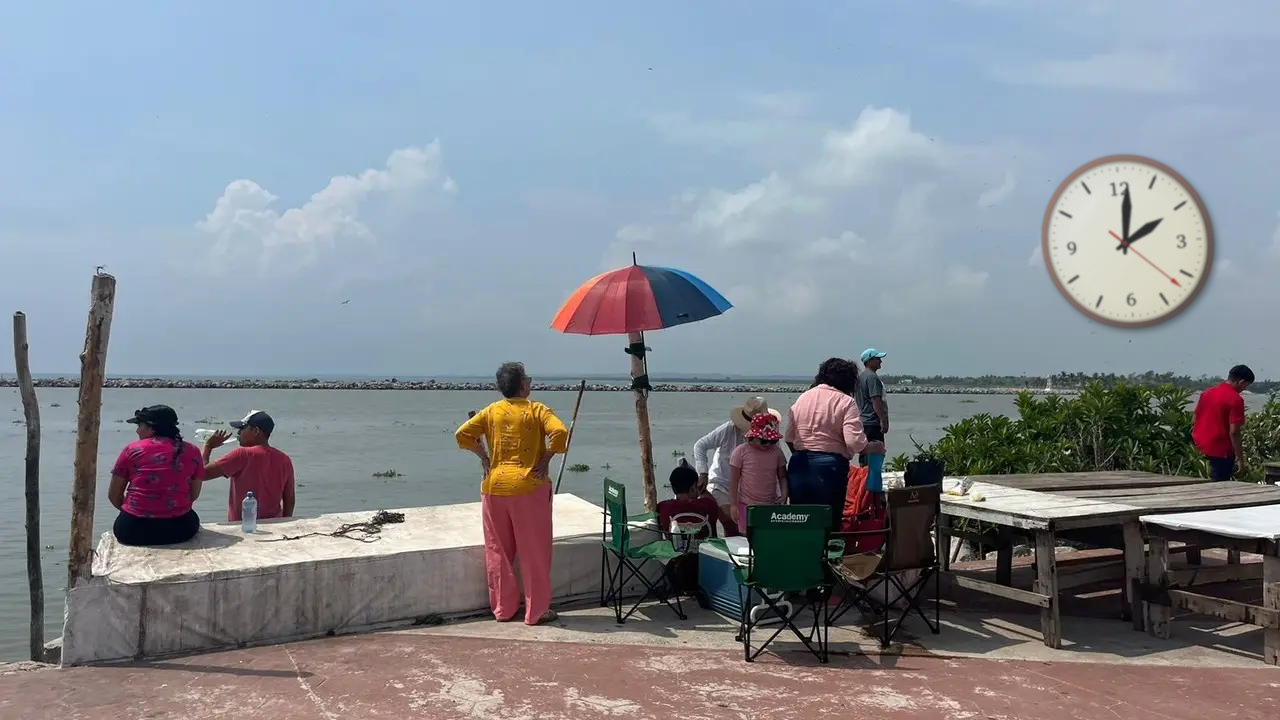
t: h=2 m=1 s=22
